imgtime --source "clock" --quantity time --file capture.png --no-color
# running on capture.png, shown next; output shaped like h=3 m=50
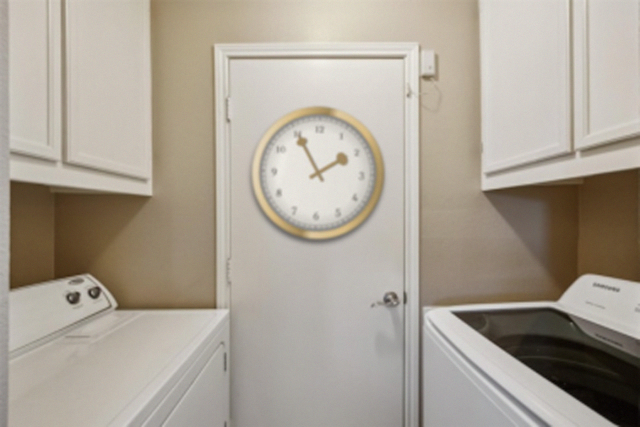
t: h=1 m=55
